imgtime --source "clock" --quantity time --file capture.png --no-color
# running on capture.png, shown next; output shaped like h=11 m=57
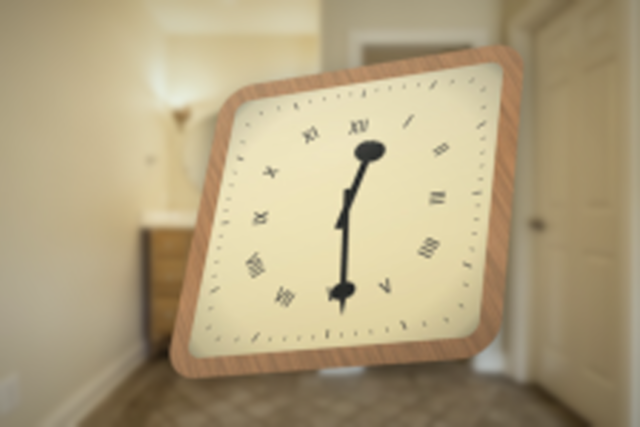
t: h=12 m=29
